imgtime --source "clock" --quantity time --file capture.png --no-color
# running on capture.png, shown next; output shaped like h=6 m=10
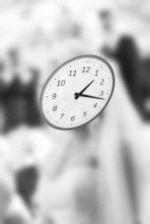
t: h=1 m=17
